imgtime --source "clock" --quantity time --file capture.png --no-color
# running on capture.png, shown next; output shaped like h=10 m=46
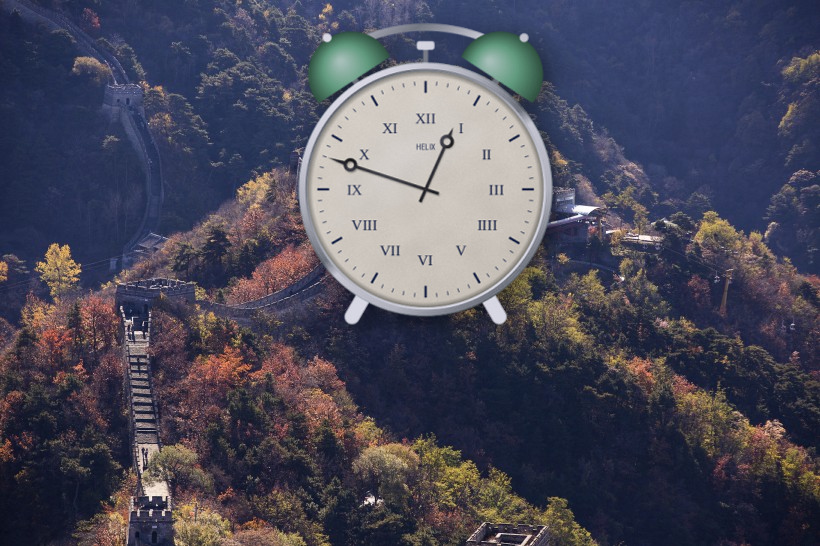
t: h=12 m=48
